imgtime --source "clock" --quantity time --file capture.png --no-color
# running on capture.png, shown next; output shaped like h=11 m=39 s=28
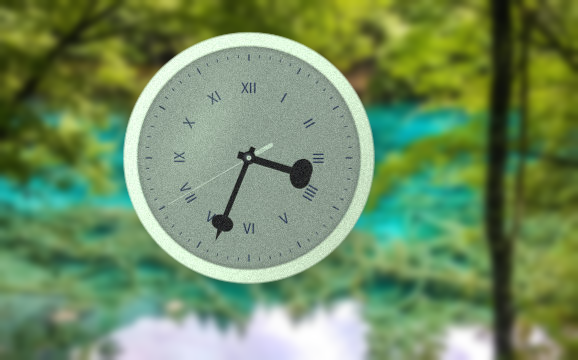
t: h=3 m=33 s=40
